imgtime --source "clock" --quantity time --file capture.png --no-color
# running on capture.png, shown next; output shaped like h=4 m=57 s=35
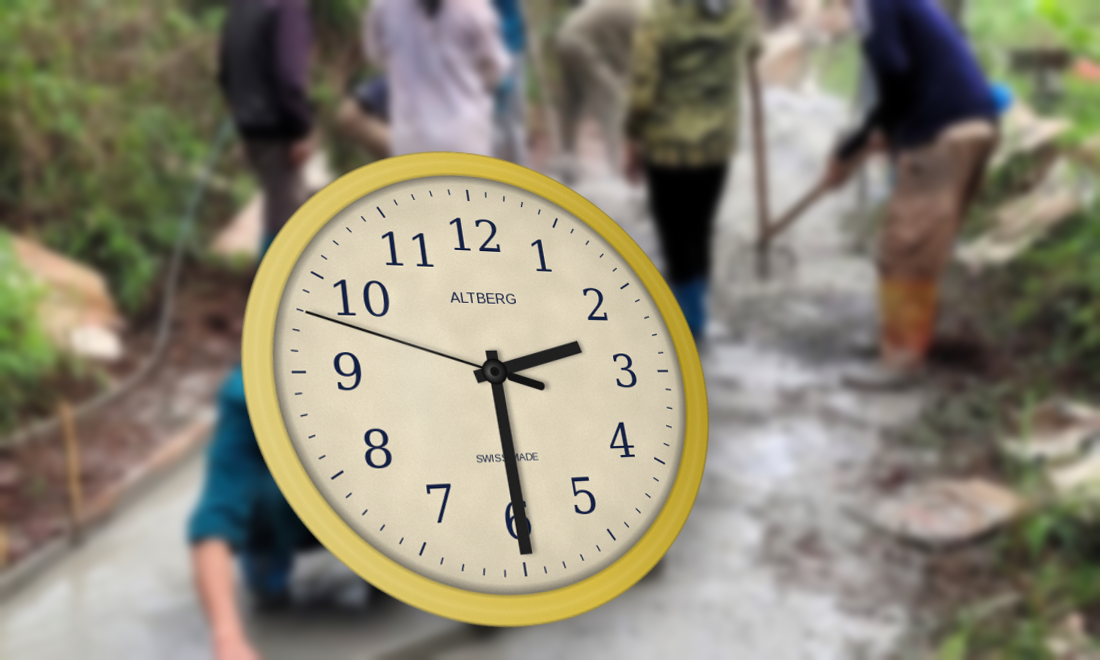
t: h=2 m=29 s=48
